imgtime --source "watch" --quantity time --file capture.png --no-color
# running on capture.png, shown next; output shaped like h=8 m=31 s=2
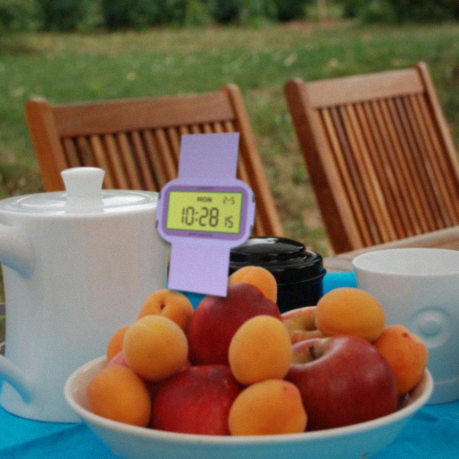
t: h=10 m=28 s=15
